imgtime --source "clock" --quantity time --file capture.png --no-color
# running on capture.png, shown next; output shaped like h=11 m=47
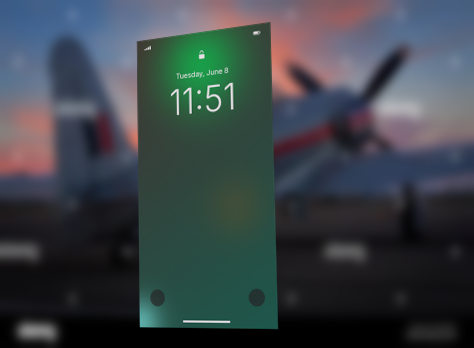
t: h=11 m=51
